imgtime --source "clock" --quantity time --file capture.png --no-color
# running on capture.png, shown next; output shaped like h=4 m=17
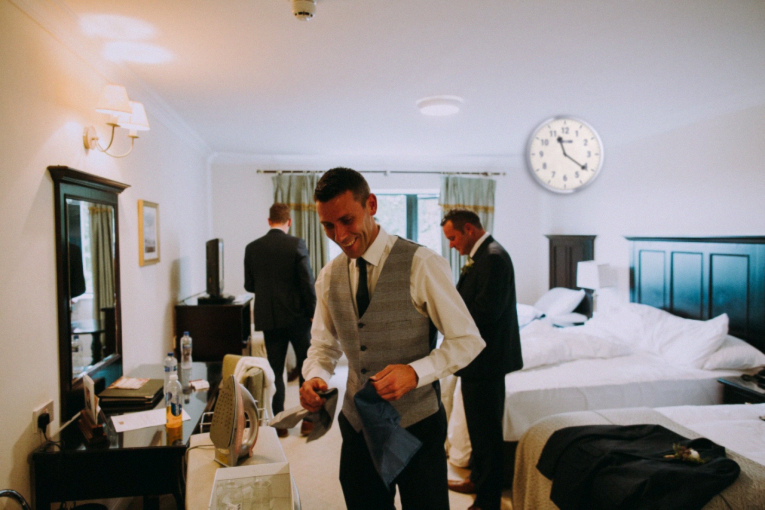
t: h=11 m=21
